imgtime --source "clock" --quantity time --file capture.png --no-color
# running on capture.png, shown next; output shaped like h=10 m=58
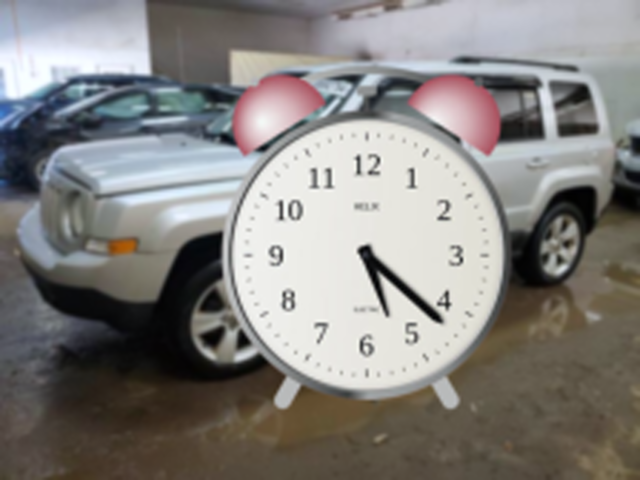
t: h=5 m=22
